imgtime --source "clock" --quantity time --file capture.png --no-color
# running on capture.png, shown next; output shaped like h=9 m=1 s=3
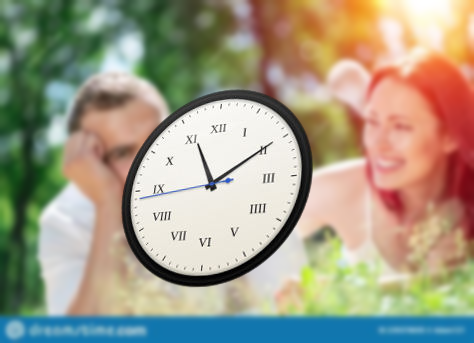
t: h=11 m=9 s=44
